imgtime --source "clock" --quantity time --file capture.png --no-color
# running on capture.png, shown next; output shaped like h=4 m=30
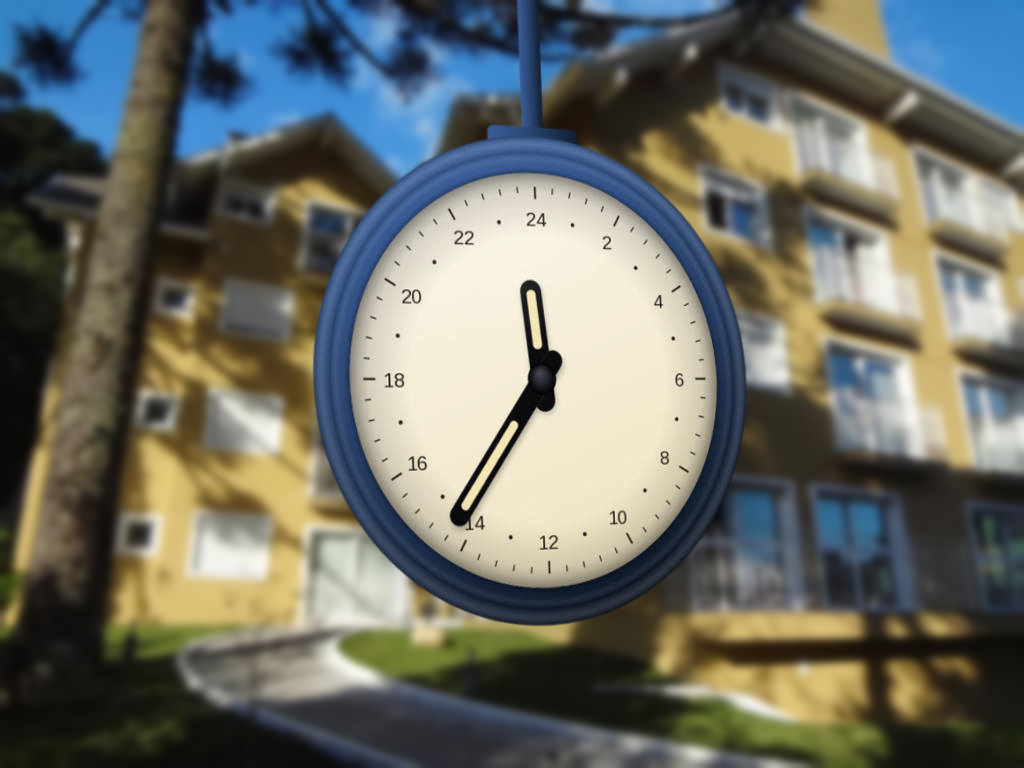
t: h=23 m=36
